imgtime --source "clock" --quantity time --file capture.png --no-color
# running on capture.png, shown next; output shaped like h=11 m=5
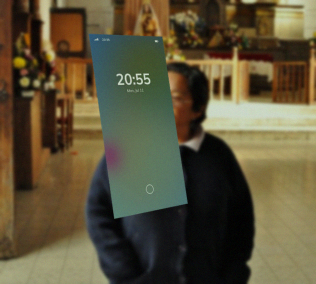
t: h=20 m=55
